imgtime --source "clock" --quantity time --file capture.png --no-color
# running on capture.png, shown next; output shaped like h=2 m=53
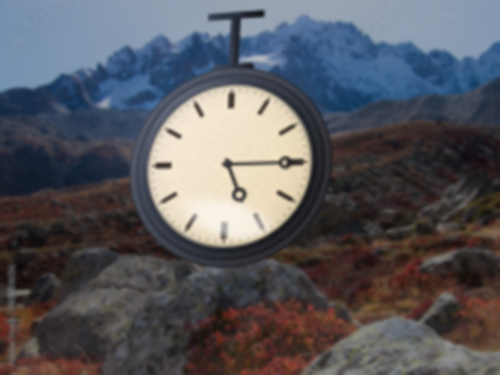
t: h=5 m=15
